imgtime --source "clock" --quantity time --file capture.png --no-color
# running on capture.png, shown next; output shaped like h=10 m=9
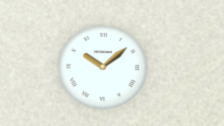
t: h=10 m=8
